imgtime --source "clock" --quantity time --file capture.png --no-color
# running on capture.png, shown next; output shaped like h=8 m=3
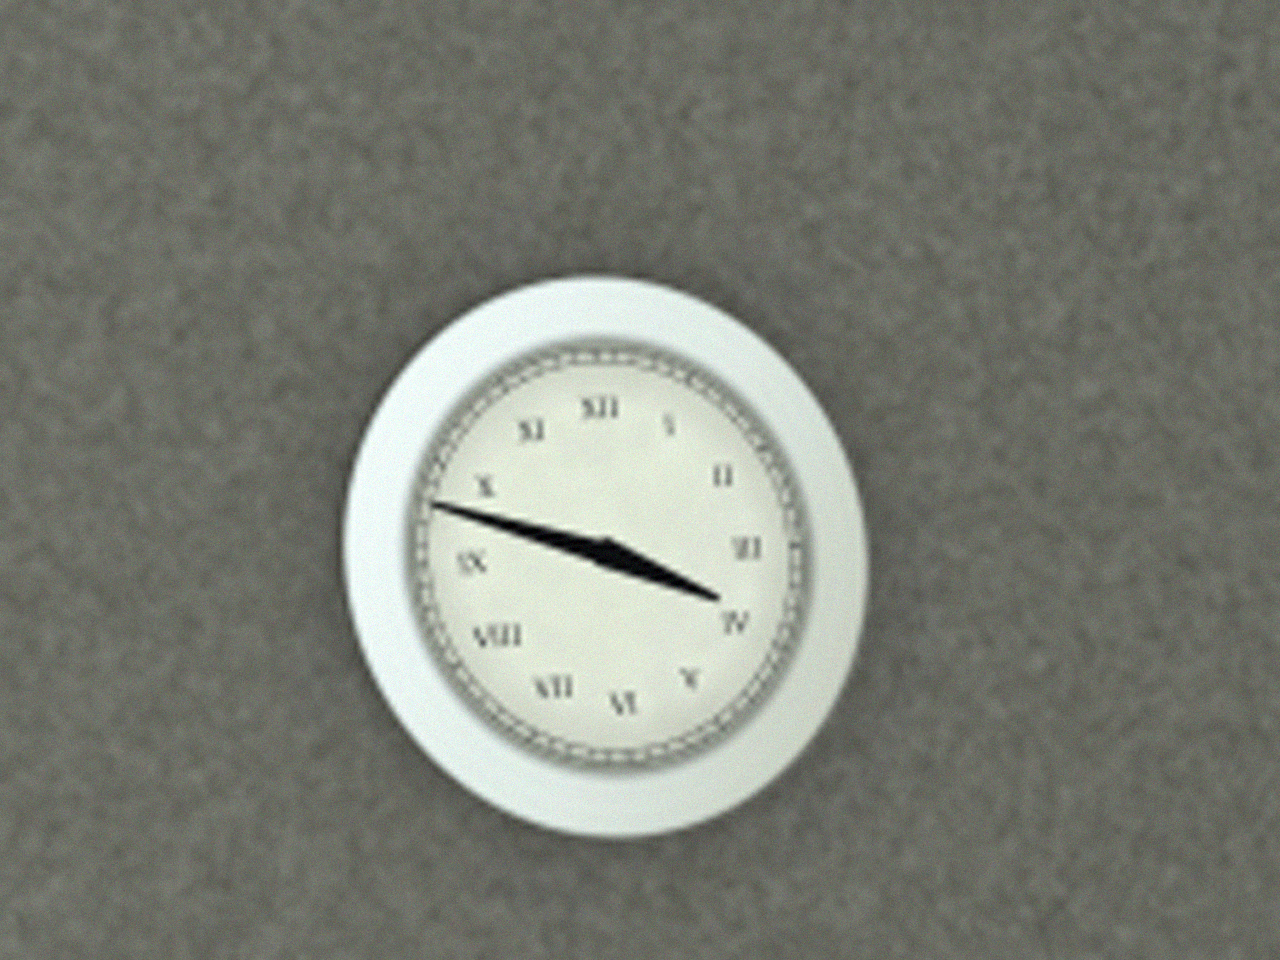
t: h=3 m=48
